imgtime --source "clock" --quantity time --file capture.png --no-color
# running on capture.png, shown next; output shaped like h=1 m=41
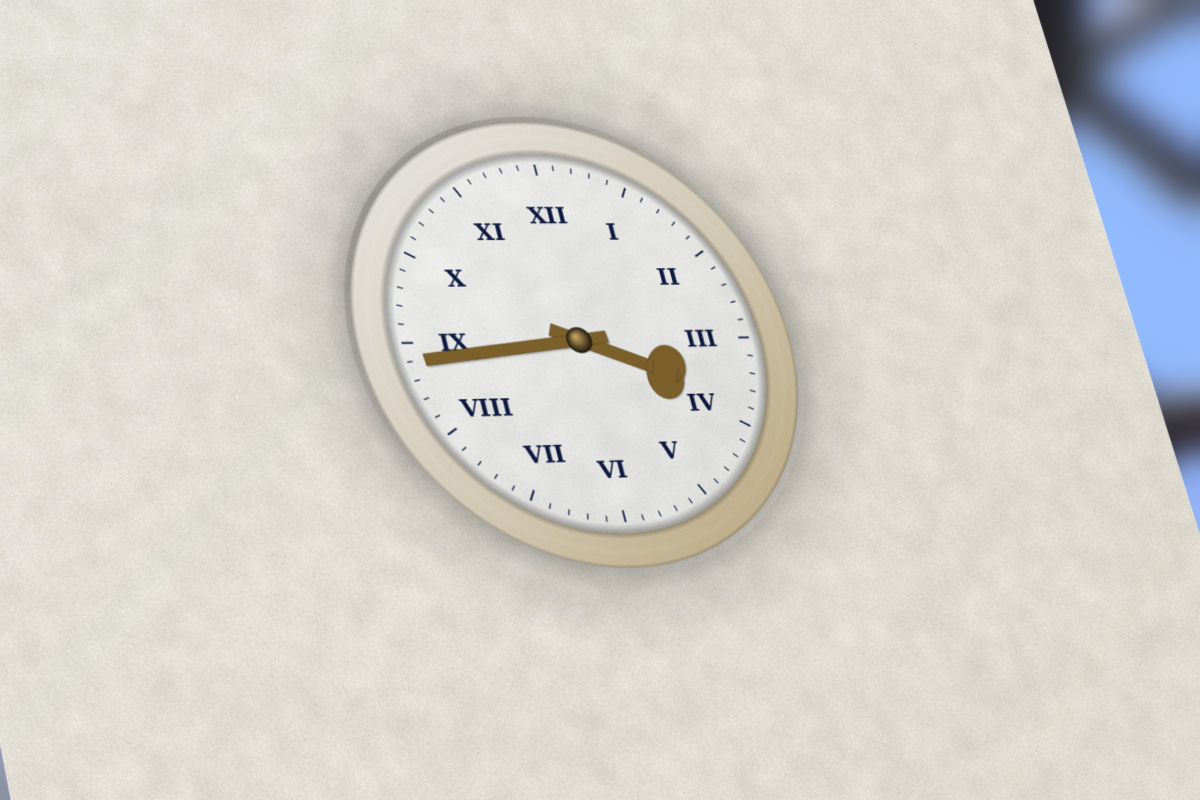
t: h=3 m=44
